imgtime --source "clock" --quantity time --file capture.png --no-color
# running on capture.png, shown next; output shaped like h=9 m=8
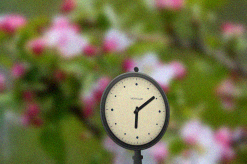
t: h=6 m=9
